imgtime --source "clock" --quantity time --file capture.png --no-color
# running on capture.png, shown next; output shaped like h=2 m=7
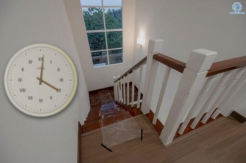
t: h=4 m=1
